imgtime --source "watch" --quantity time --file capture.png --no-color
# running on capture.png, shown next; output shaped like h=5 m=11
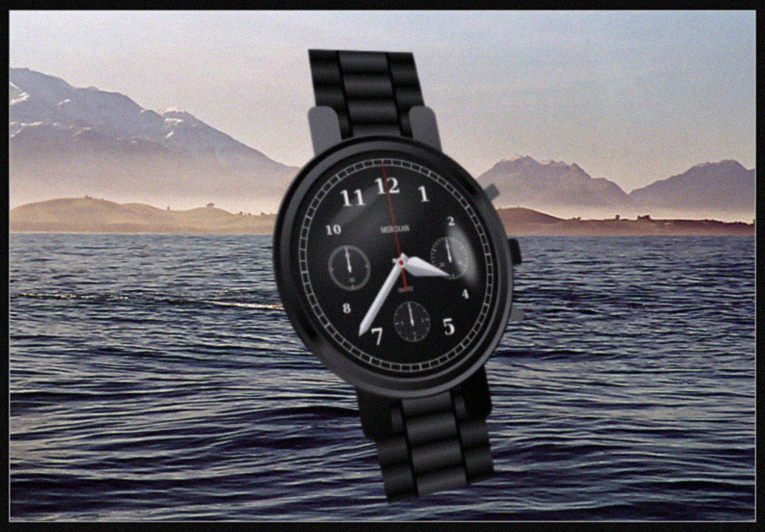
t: h=3 m=37
